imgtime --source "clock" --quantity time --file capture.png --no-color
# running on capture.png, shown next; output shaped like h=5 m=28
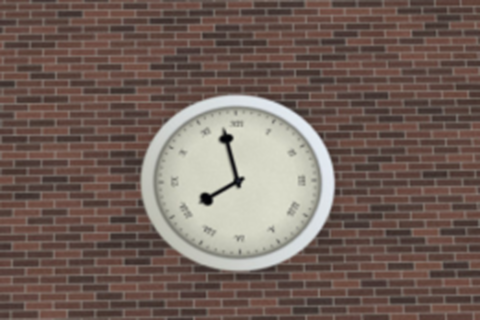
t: h=7 m=58
